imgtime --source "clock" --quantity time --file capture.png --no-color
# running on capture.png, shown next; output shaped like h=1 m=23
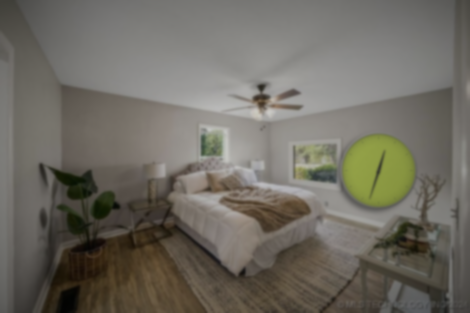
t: h=12 m=33
